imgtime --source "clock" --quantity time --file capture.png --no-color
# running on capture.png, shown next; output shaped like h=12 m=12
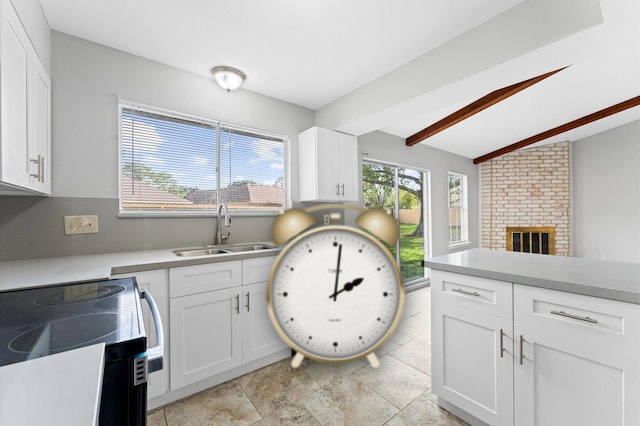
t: h=2 m=1
